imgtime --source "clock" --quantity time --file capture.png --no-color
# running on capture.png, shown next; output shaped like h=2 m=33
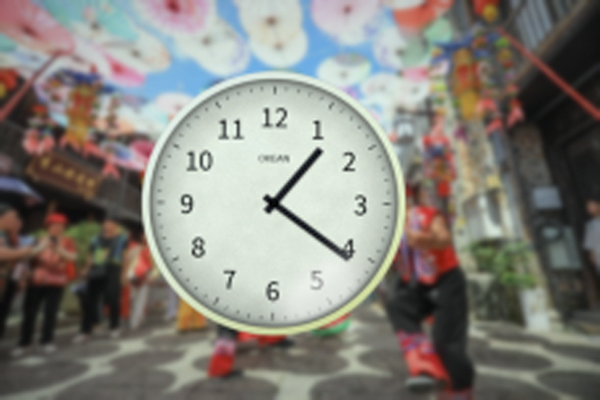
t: h=1 m=21
